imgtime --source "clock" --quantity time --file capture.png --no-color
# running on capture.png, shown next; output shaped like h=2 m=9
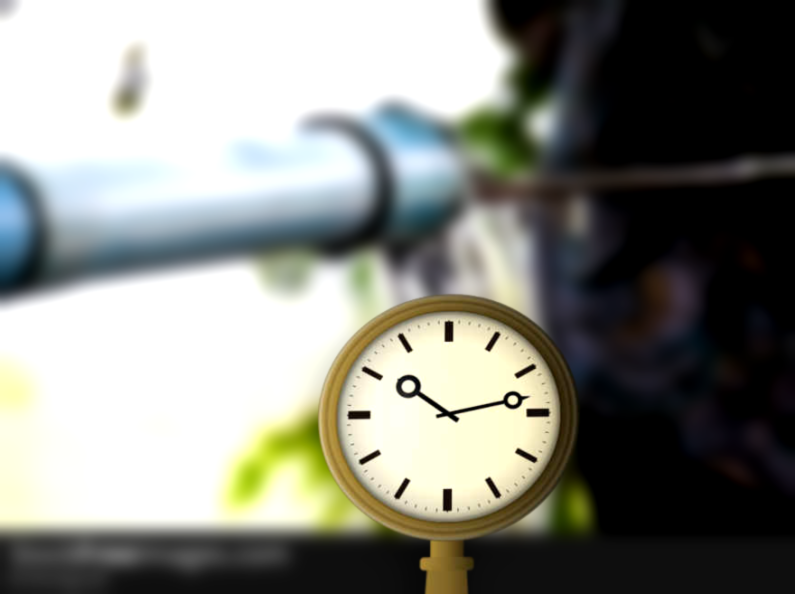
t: h=10 m=13
